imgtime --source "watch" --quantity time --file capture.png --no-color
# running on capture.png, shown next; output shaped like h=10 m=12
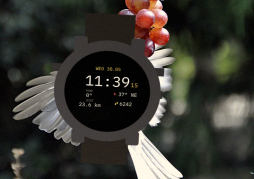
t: h=11 m=39
